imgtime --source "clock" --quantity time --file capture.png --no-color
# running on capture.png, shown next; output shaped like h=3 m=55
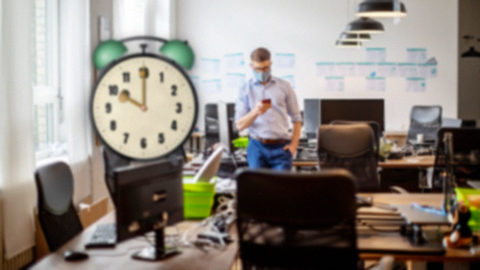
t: h=10 m=0
